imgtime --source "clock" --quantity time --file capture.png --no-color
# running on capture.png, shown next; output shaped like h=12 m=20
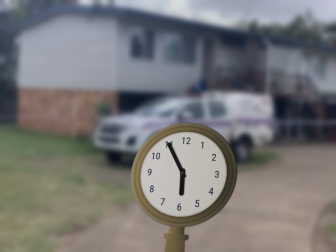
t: h=5 m=55
